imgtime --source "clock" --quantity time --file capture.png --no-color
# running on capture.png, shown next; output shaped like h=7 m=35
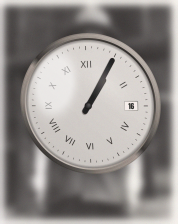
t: h=1 m=5
